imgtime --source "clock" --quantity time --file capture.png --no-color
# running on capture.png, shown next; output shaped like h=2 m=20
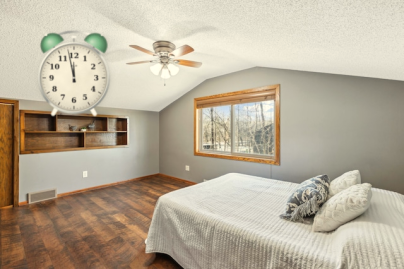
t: h=11 m=58
